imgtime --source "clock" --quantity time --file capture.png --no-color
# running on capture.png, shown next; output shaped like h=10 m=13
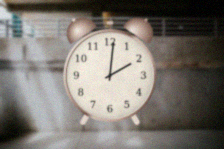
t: h=2 m=1
